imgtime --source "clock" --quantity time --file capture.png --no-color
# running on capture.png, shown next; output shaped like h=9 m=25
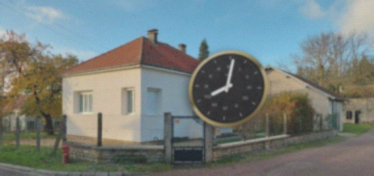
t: h=8 m=1
